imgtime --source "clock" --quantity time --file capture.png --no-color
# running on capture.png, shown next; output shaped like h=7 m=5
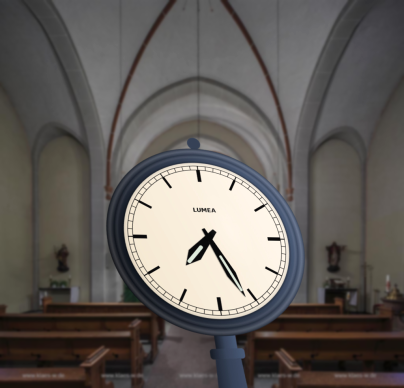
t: h=7 m=26
